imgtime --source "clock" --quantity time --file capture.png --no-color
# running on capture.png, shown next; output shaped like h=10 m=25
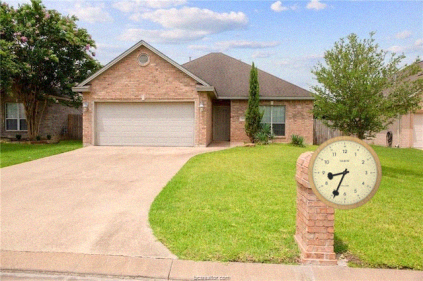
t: h=8 m=34
